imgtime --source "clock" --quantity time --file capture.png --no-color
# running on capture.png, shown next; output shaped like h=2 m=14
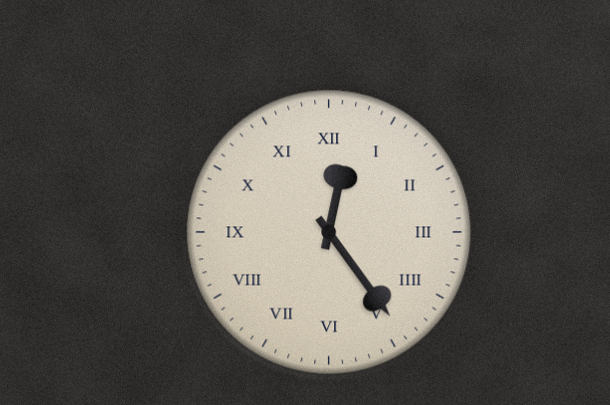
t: h=12 m=24
